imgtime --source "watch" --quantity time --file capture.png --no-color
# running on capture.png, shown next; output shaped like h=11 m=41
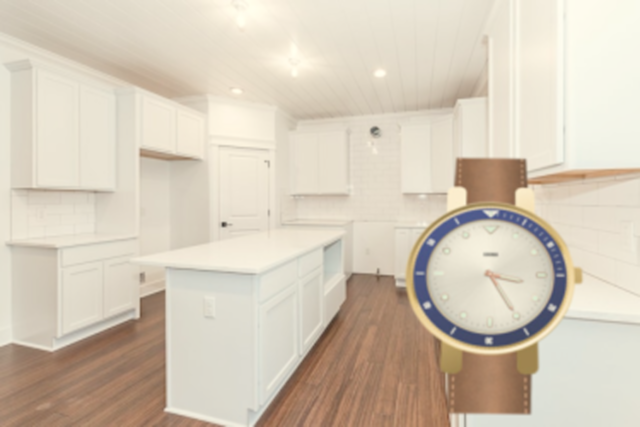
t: h=3 m=25
